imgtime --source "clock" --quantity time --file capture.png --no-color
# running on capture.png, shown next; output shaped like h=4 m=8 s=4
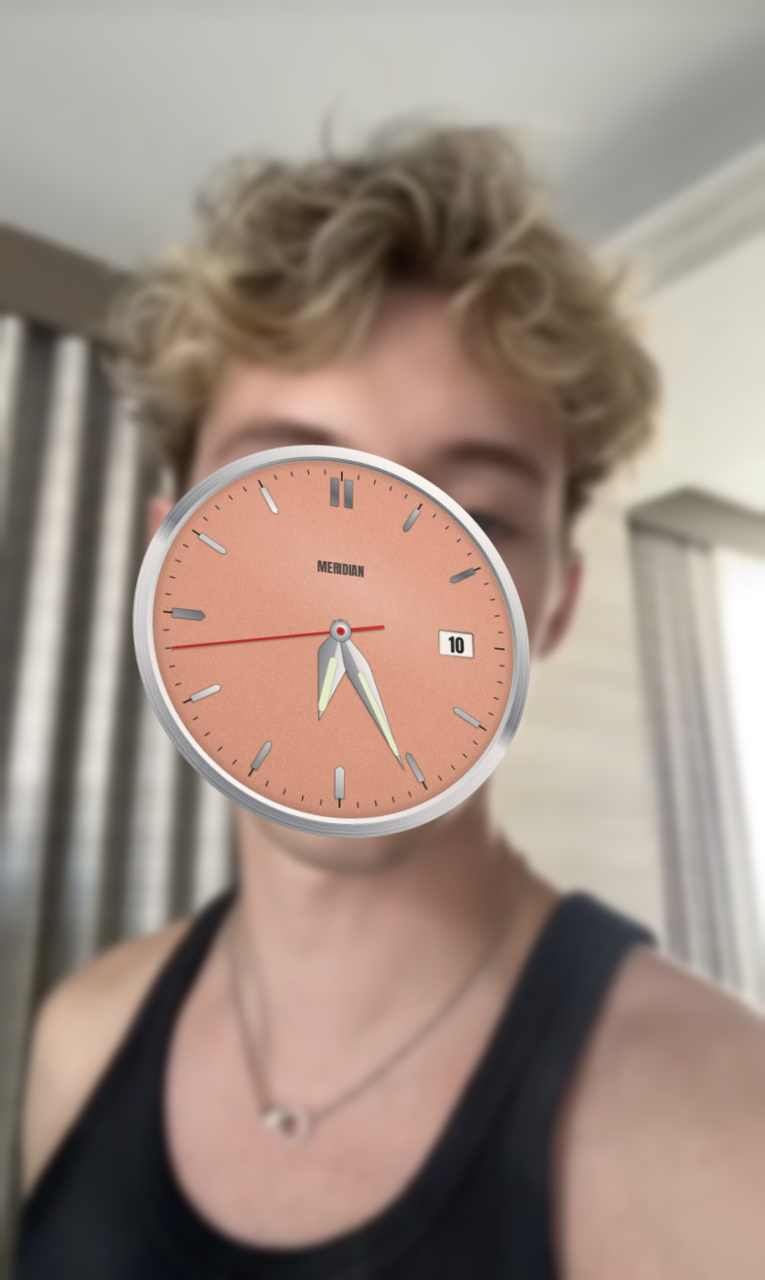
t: h=6 m=25 s=43
